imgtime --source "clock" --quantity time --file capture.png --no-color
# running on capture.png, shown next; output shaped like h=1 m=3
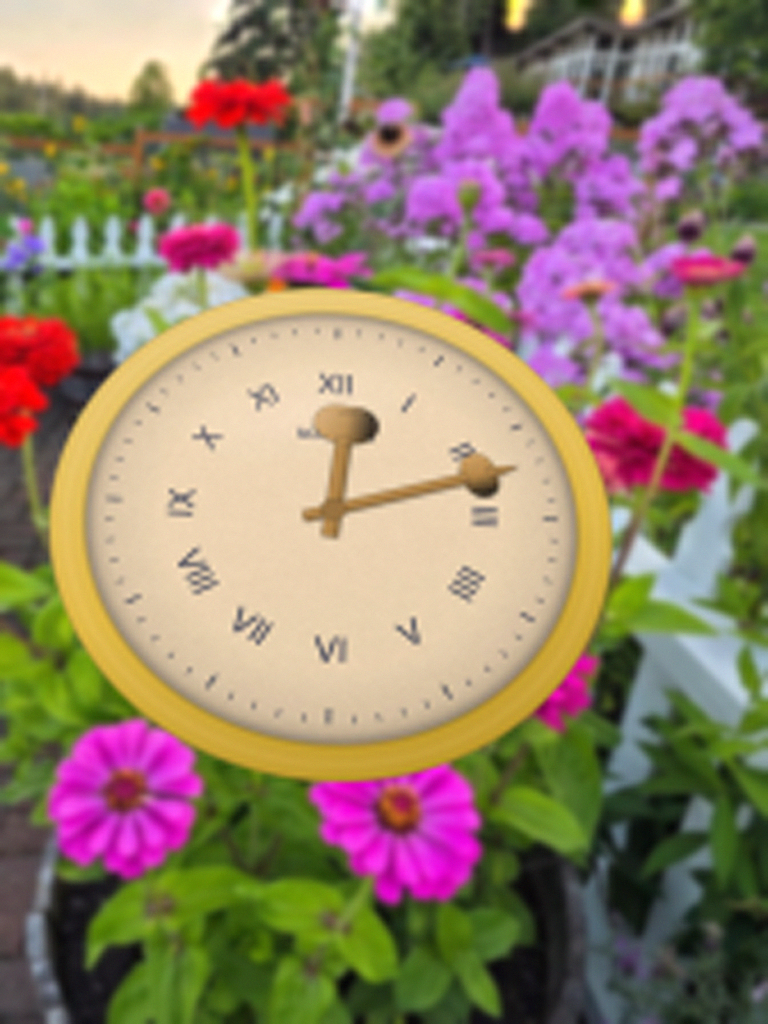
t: h=12 m=12
